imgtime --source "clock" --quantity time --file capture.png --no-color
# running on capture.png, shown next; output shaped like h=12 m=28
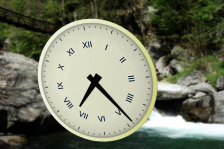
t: h=7 m=24
